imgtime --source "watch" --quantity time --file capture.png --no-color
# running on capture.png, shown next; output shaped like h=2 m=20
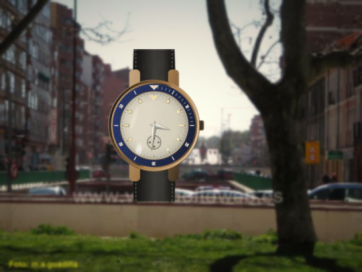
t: h=3 m=31
